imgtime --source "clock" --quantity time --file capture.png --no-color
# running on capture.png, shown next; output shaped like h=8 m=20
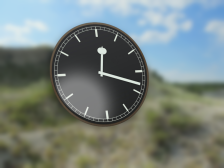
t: h=12 m=18
